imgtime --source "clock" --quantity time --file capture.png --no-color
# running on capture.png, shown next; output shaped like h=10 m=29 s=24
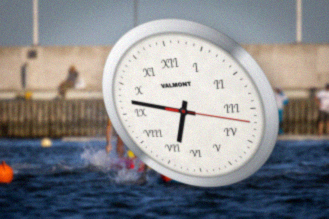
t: h=6 m=47 s=17
